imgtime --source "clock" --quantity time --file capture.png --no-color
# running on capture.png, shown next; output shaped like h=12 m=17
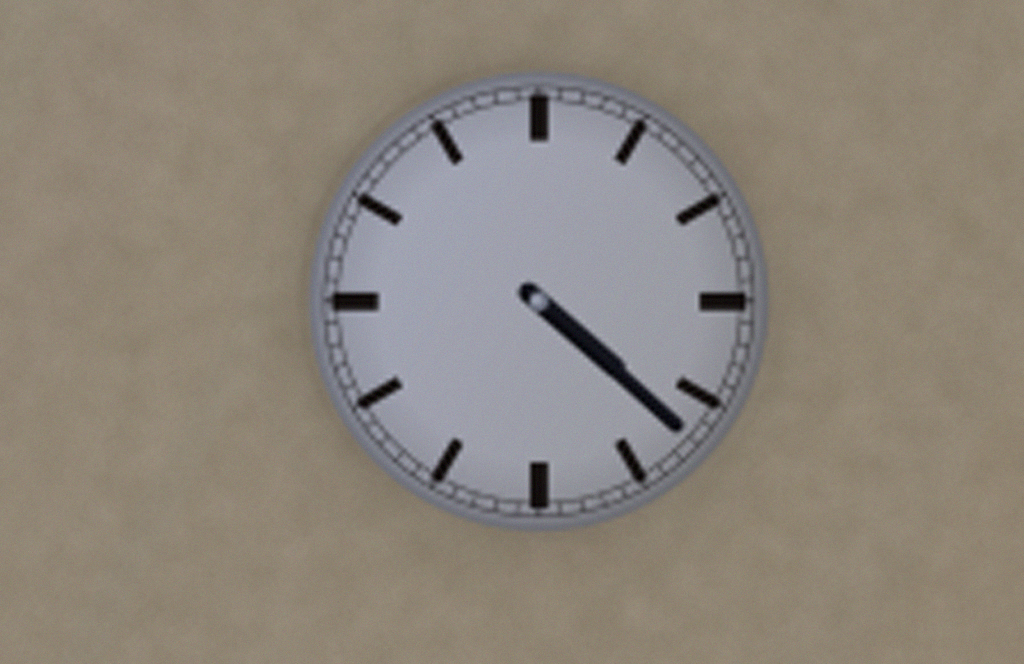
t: h=4 m=22
